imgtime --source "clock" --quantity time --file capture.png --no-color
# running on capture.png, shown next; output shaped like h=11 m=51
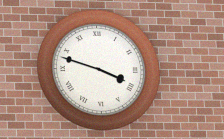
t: h=3 m=48
